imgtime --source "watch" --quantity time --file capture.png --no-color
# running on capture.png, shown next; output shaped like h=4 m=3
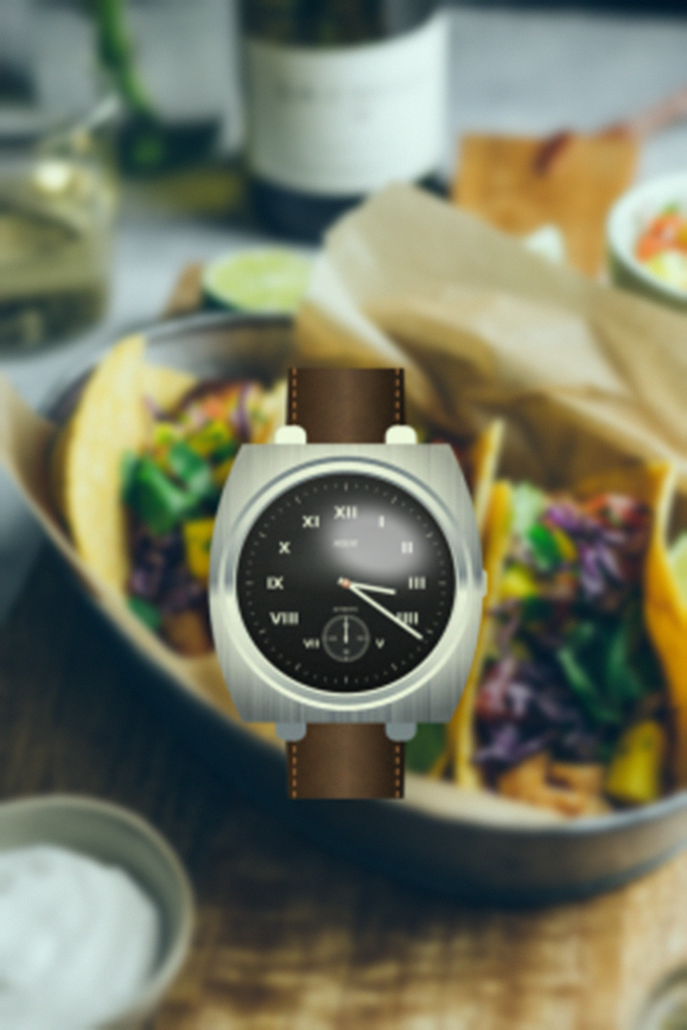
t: h=3 m=21
